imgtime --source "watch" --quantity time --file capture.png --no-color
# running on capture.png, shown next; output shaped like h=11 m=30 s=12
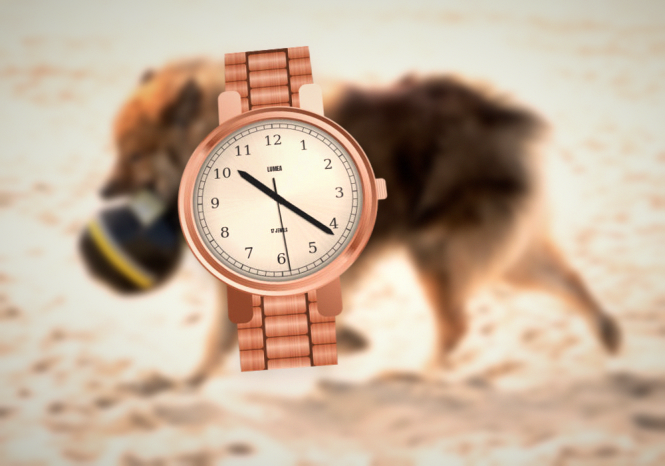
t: h=10 m=21 s=29
